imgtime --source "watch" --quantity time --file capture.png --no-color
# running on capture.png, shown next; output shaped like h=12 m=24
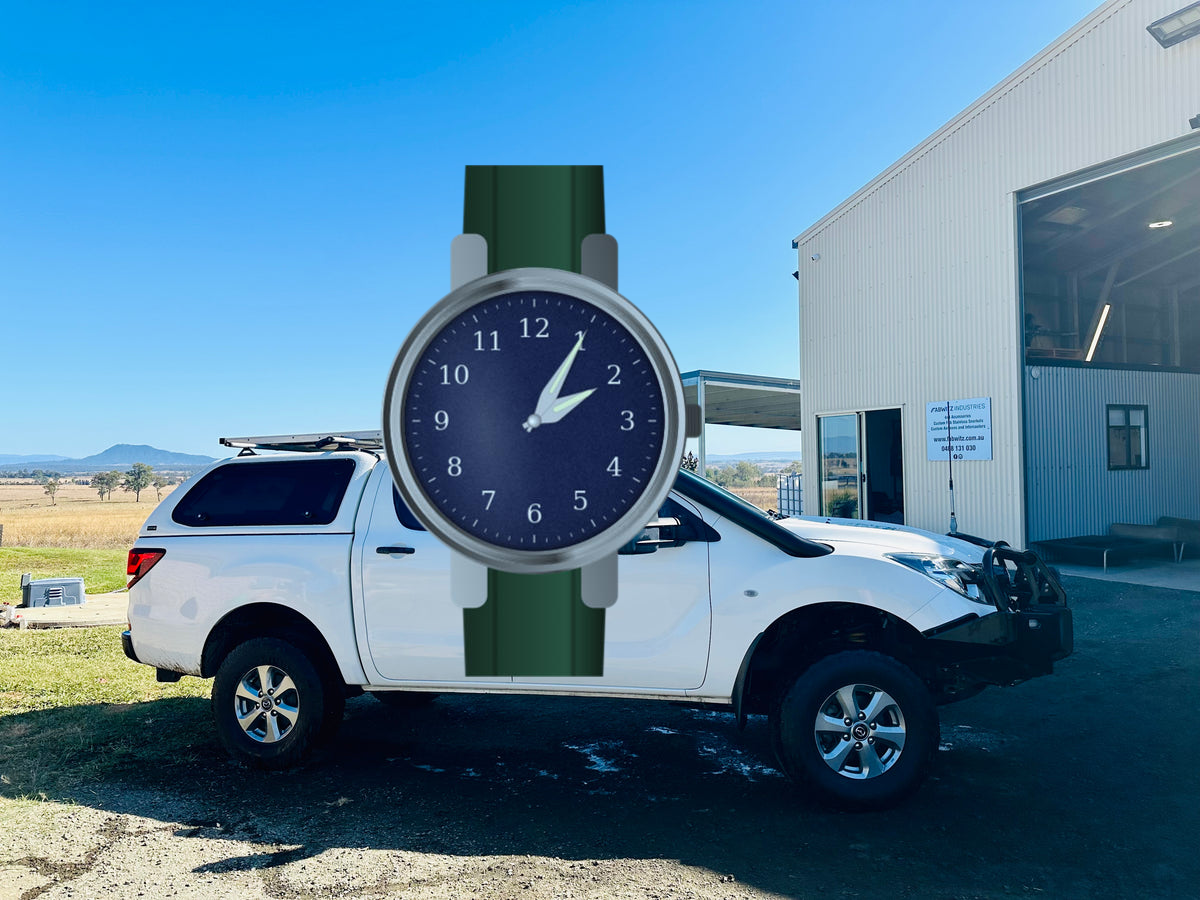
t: h=2 m=5
